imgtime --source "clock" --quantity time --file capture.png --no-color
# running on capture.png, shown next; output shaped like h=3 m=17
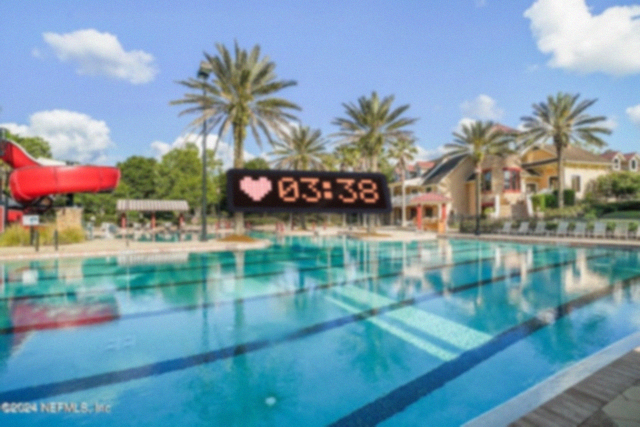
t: h=3 m=38
